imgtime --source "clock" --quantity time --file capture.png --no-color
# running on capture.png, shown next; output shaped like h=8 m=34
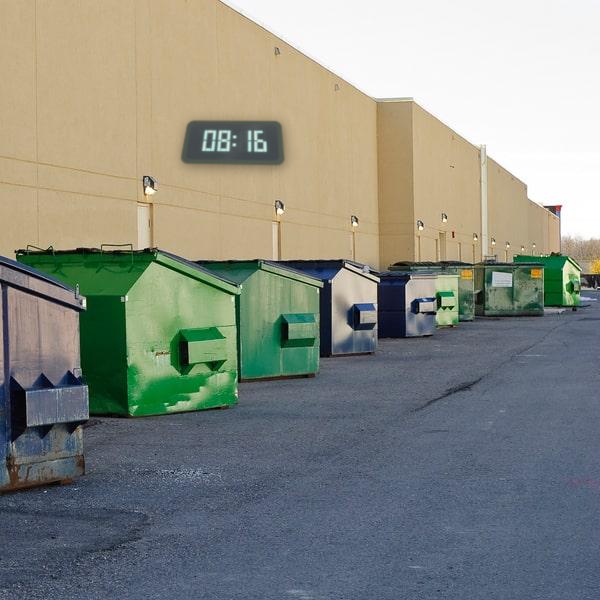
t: h=8 m=16
